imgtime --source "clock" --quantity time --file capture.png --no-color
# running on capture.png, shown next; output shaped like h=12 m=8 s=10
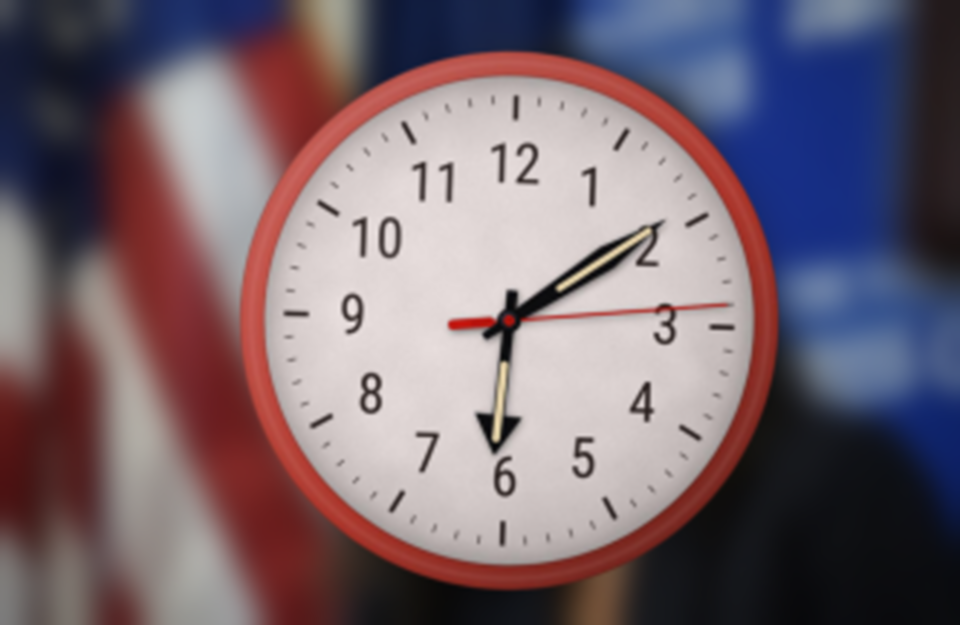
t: h=6 m=9 s=14
